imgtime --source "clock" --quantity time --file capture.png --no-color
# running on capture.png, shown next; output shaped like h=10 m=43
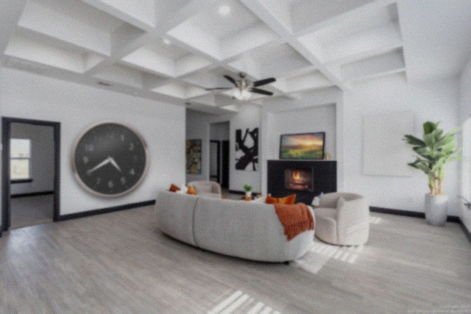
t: h=4 m=40
